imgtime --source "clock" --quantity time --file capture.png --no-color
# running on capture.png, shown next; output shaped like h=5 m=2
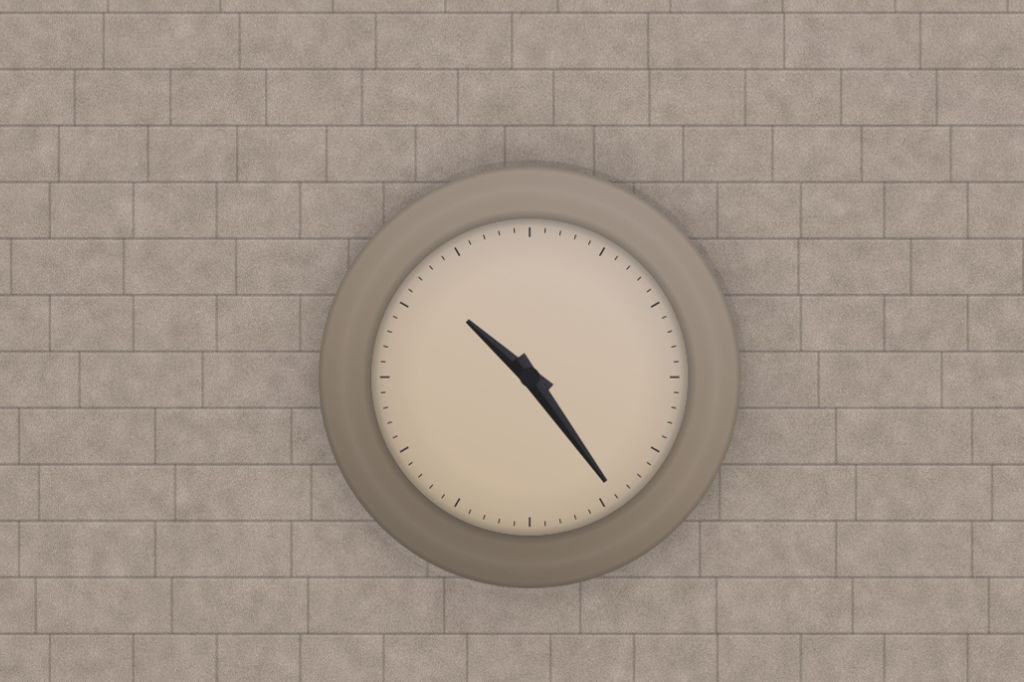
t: h=10 m=24
